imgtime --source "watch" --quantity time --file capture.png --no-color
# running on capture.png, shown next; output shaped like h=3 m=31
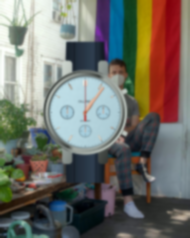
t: h=1 m=6
